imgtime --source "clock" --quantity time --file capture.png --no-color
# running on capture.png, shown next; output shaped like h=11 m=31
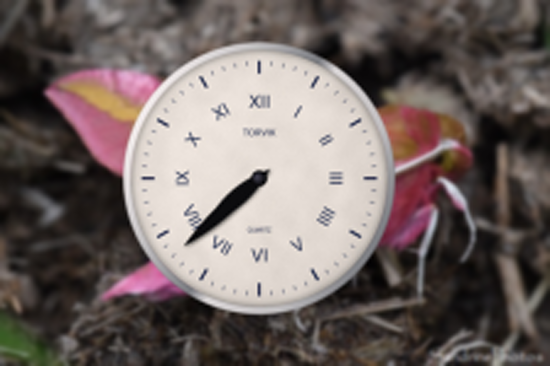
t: h=7 m=38
